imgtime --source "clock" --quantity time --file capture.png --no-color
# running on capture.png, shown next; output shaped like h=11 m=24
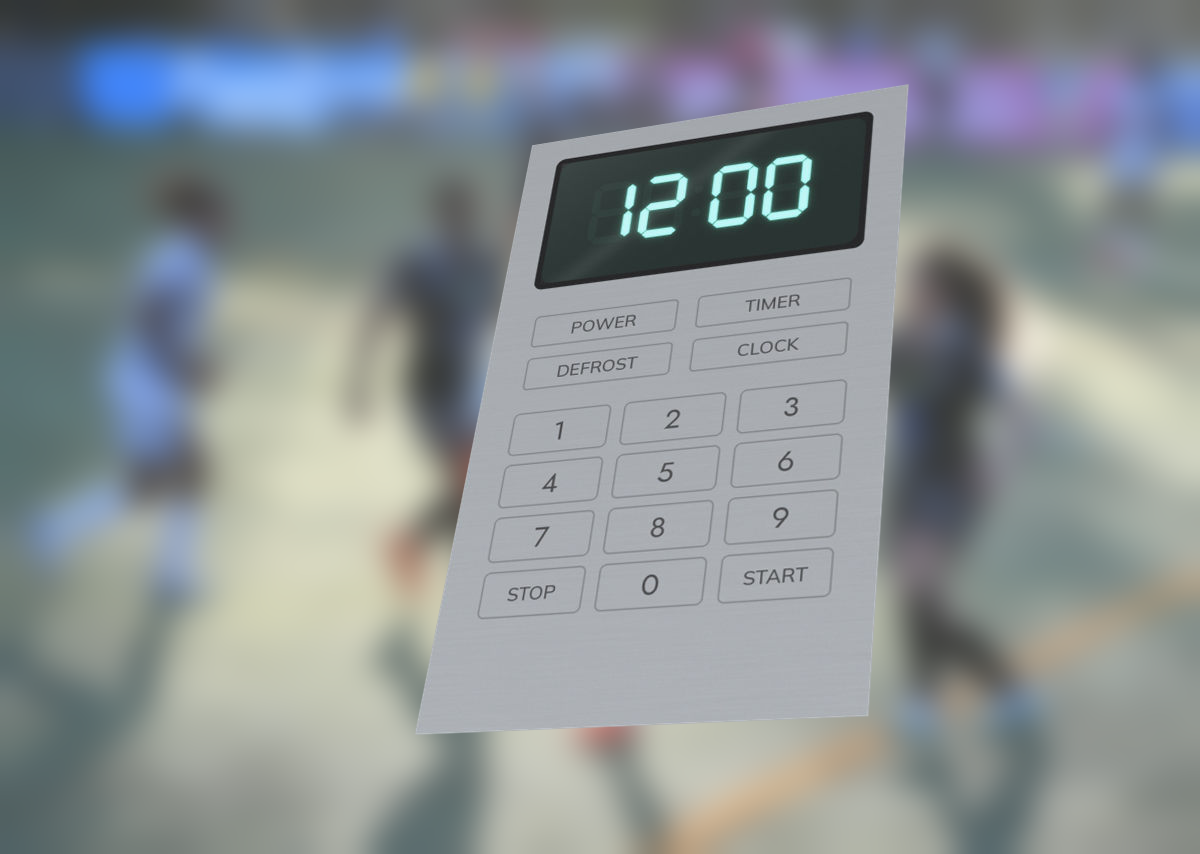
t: h=12 m=0
